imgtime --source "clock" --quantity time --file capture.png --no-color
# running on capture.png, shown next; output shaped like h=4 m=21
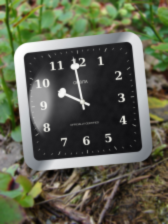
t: h=9 m=59
